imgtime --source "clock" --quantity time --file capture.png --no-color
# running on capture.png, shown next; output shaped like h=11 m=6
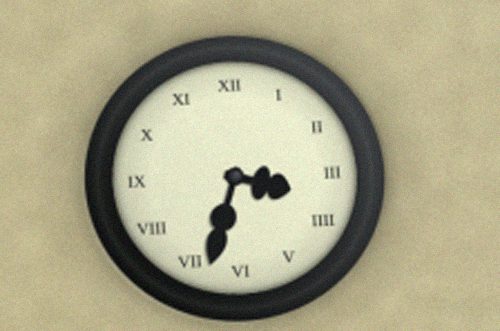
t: h=3 m=33
